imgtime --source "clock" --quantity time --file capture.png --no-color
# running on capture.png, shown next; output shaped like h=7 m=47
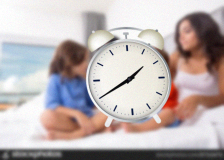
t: h=1 m=40
